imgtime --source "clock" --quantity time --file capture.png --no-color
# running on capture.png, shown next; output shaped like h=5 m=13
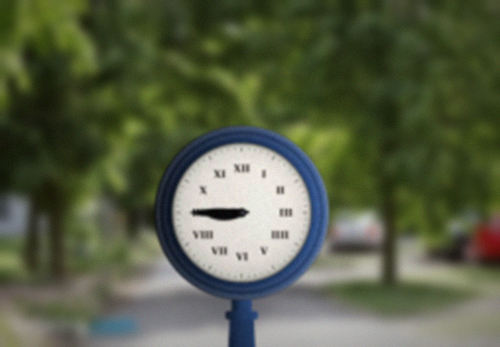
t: h=8 m=45
